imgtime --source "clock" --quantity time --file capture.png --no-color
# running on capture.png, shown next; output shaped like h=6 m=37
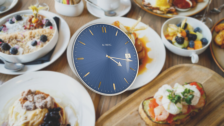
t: h=4 m=17
